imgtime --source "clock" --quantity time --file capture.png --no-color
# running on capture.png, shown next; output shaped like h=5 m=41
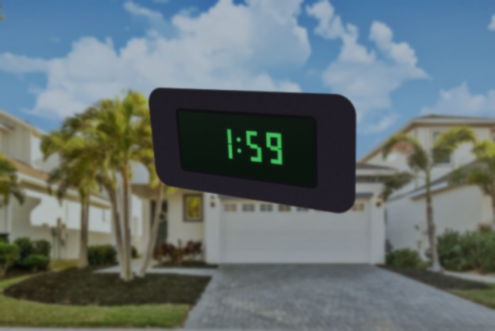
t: h=1 m=59
